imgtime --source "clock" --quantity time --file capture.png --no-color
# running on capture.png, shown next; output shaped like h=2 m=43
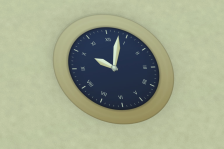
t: h=10 m=3
